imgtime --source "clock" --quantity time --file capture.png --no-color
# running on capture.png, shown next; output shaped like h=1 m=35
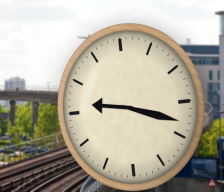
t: h=9 m=18
